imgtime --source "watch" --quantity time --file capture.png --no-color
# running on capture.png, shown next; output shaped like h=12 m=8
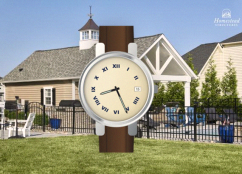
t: h=8 m=26
